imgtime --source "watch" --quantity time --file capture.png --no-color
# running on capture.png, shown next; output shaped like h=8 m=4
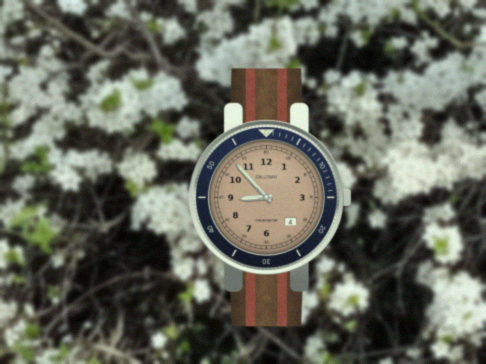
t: h=8 m=53
